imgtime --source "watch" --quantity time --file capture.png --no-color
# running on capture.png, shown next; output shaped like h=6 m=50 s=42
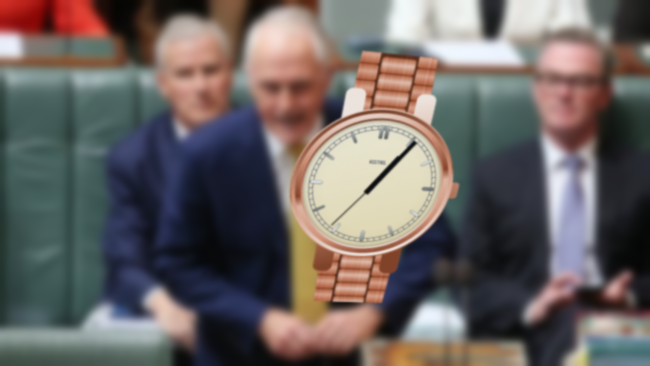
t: h=1 m=5 s=36
